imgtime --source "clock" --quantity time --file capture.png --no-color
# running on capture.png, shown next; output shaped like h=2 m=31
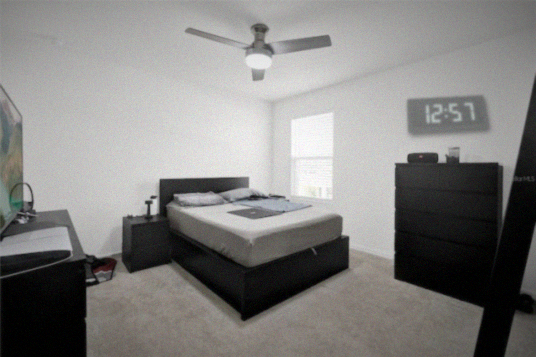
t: h=12 m=57
